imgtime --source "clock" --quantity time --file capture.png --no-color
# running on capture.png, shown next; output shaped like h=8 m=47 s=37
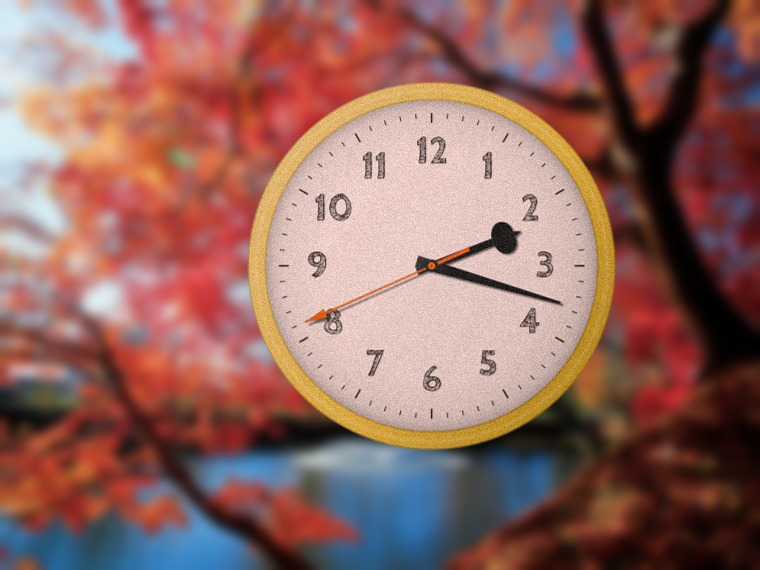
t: h=2 m=17 s=41
